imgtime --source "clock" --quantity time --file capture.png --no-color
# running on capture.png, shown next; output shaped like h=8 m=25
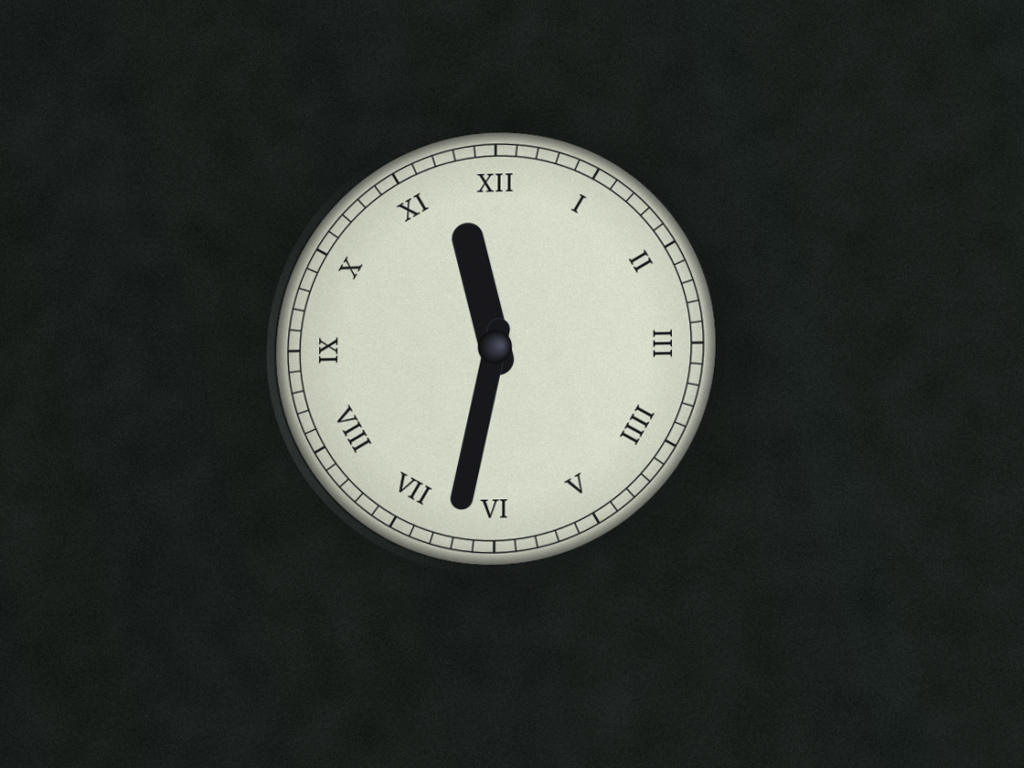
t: h=11 m=32
